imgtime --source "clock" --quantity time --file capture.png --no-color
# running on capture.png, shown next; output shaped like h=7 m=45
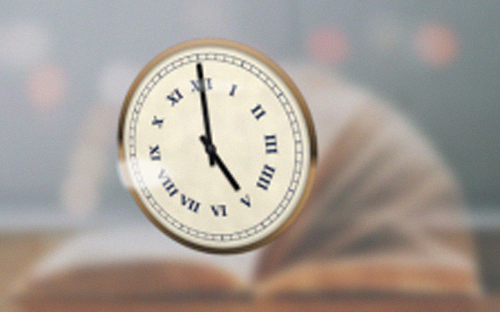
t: h=5 m=0
